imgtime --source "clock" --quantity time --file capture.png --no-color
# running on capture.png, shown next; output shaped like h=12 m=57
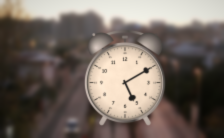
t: h=5 m=10
